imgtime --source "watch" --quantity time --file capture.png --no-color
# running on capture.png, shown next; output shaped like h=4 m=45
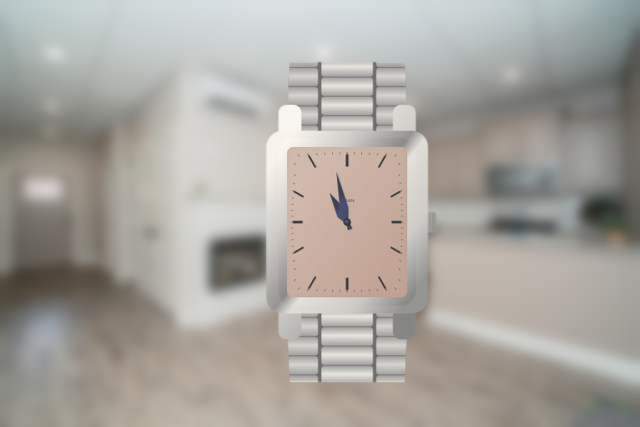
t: h=10 m=58
